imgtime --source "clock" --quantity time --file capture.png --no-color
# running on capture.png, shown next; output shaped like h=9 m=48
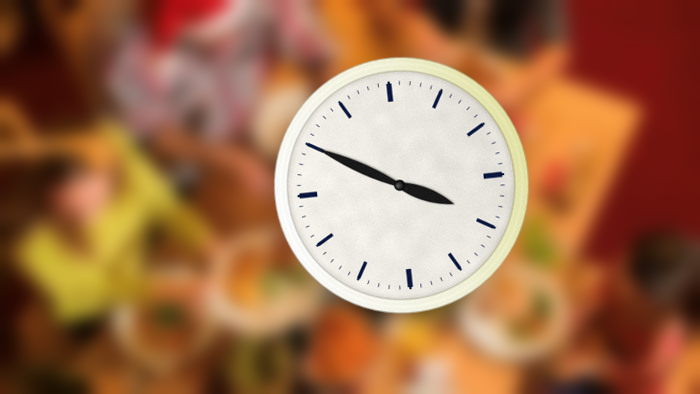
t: h=3 m=50
